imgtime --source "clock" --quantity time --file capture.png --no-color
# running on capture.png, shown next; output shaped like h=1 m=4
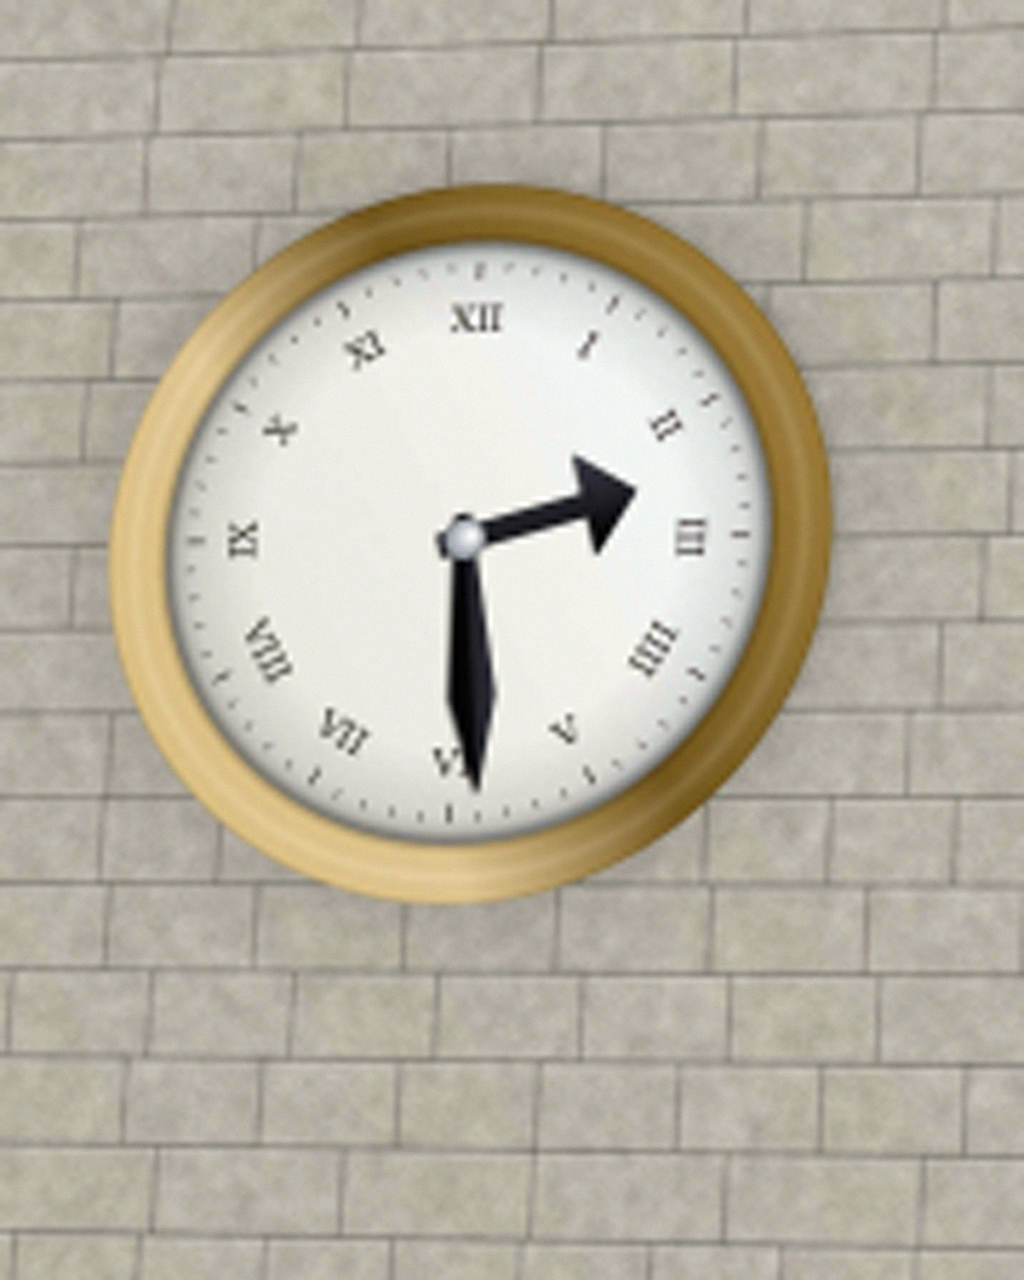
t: h=2 m=29
